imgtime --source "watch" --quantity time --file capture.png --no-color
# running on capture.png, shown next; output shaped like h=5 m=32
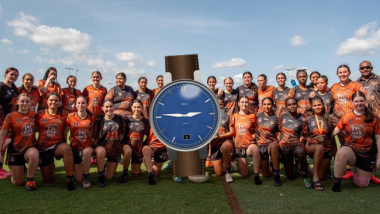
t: h=2 m=46
